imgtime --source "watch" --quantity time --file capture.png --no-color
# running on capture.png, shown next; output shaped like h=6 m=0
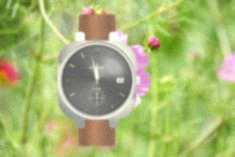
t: h=11 m=58
